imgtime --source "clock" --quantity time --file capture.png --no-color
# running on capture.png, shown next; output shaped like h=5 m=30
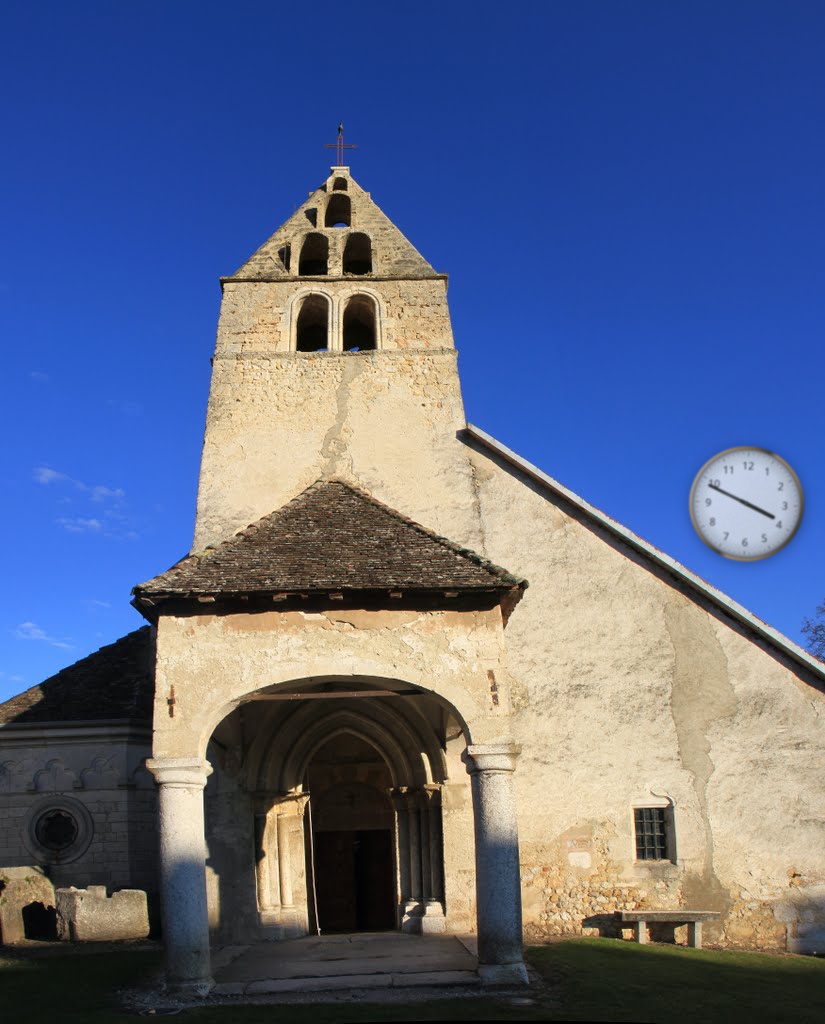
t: h=3 m=49
